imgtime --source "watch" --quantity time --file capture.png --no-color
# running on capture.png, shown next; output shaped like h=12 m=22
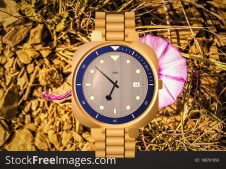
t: h=6 m=52
